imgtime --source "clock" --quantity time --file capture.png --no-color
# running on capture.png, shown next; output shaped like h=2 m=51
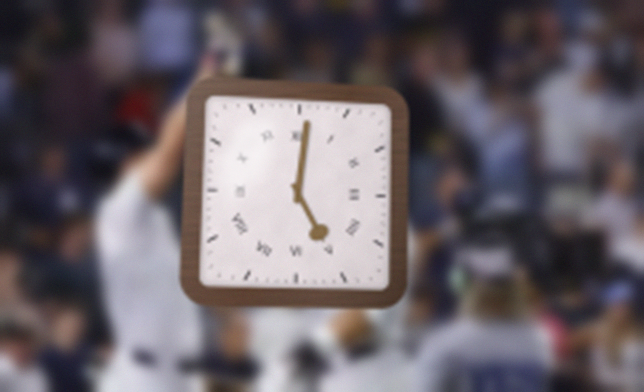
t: h=5 m=1
